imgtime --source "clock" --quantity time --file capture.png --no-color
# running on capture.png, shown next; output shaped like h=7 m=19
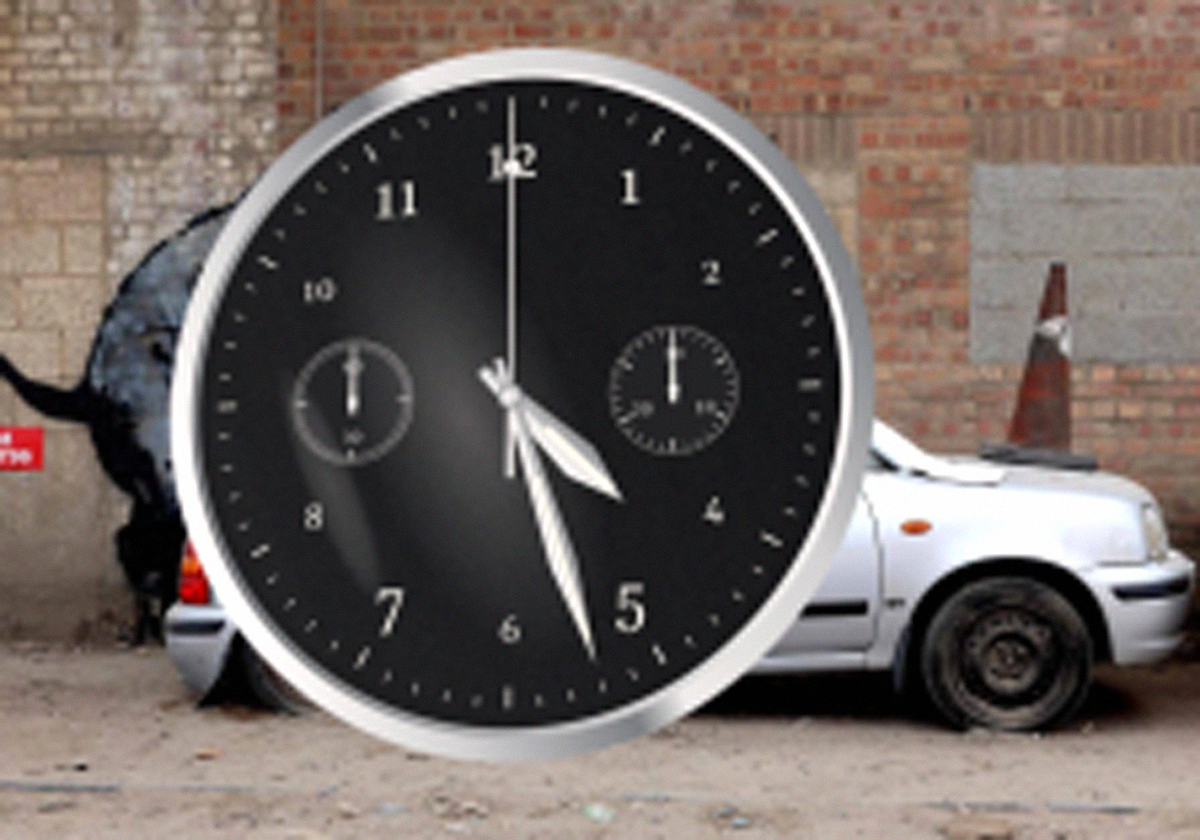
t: h=4 m=27
